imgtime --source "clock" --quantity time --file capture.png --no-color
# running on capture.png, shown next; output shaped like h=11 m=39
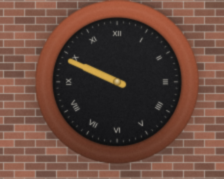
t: h=9 m=49
